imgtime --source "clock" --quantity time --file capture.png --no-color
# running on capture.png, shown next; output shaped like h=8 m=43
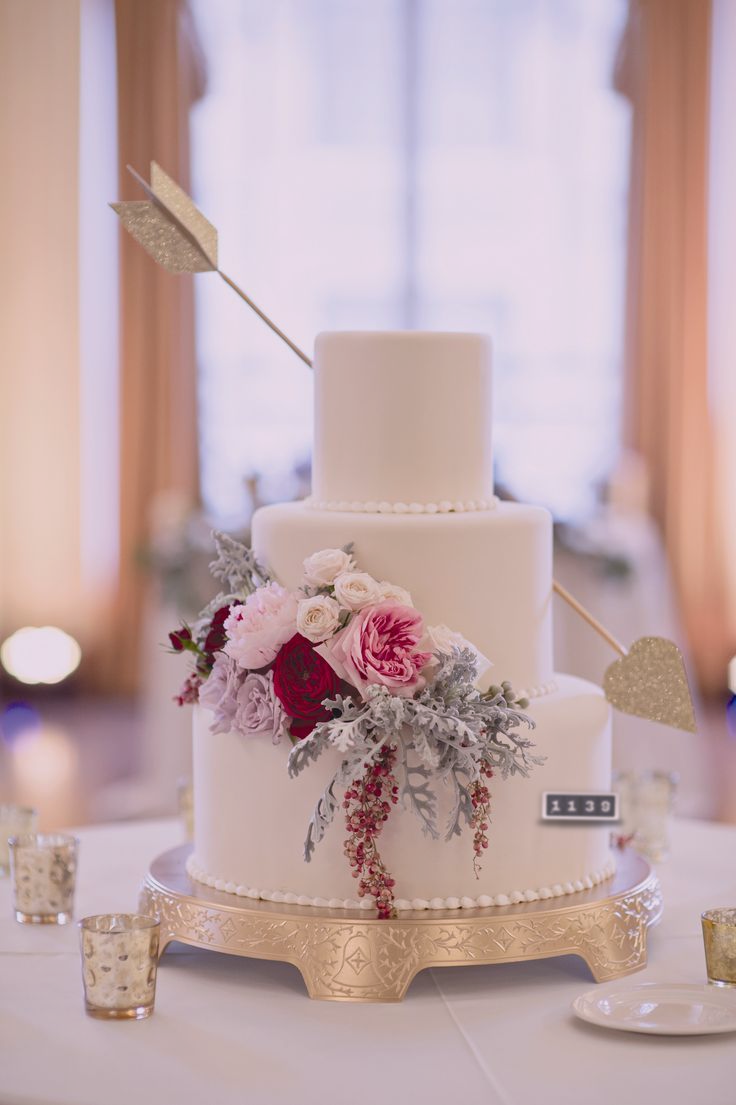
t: h=11 m=39
